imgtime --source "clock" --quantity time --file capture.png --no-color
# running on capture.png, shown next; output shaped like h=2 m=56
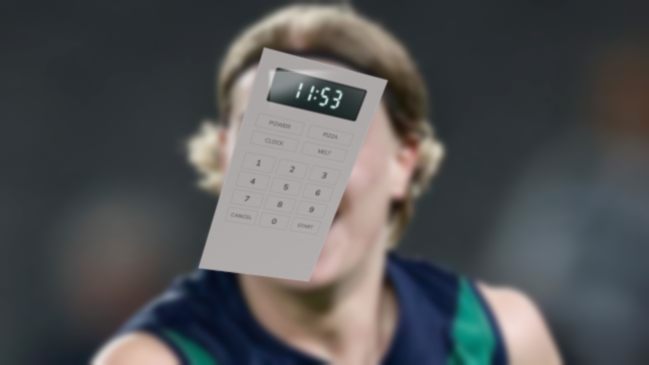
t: h=11 m=53
